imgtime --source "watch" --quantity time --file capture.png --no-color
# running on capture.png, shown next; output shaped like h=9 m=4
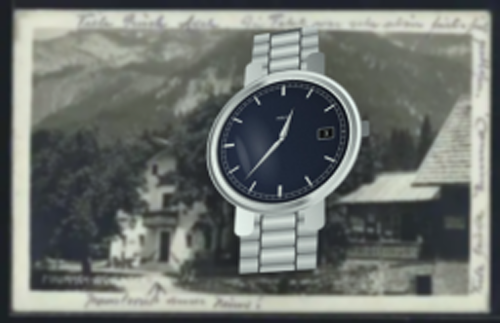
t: h=12 m=37
